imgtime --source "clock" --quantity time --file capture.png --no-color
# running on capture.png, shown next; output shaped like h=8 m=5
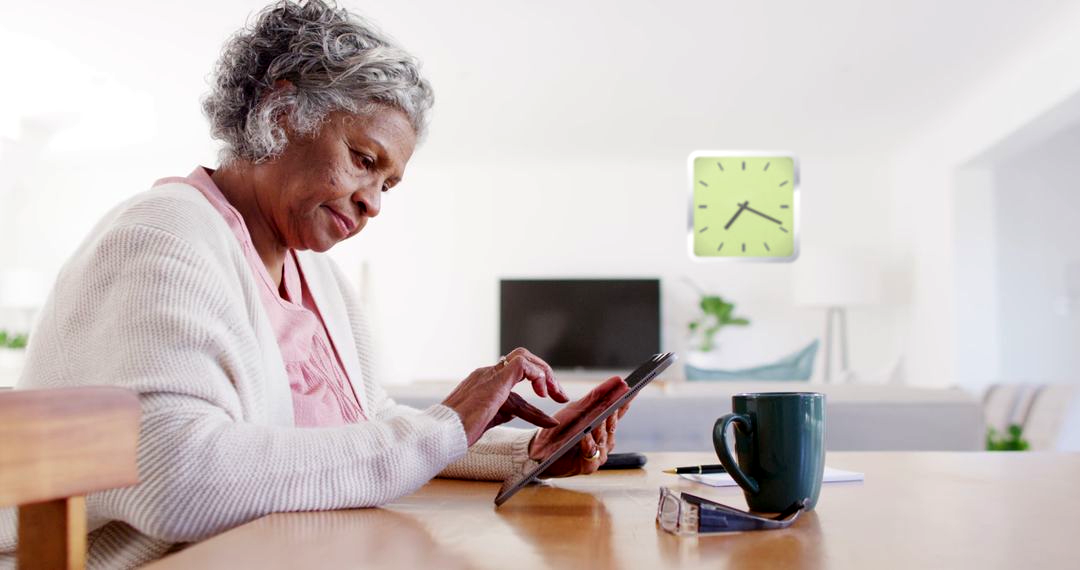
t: h=7 m=19
